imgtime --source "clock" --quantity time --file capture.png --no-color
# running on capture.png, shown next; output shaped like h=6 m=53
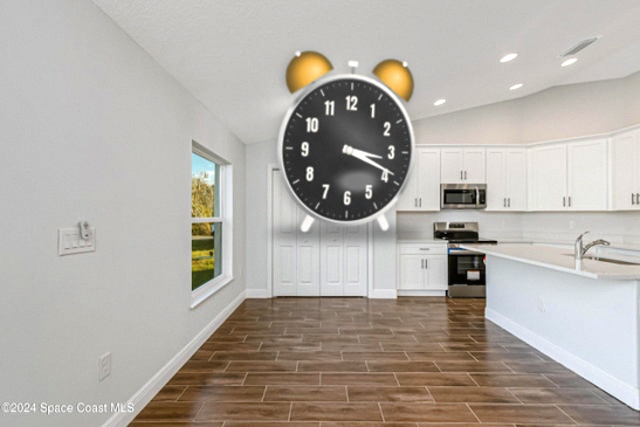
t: h=3 m=19
